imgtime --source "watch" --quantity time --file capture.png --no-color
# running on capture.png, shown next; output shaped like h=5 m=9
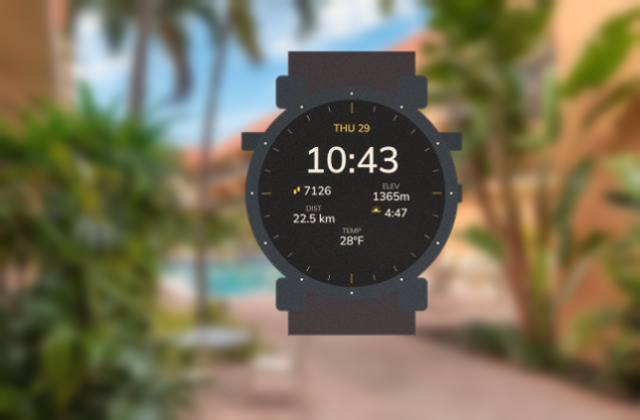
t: h=10 m=43
